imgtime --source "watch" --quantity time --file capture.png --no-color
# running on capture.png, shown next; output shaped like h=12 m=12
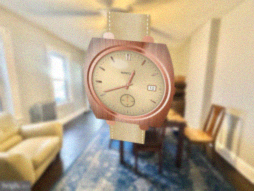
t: h=12 m=41
